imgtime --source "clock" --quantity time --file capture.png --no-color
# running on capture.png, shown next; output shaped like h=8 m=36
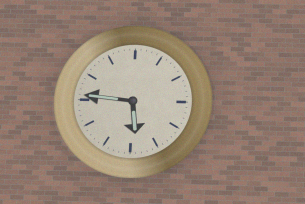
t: h=5 m=46
